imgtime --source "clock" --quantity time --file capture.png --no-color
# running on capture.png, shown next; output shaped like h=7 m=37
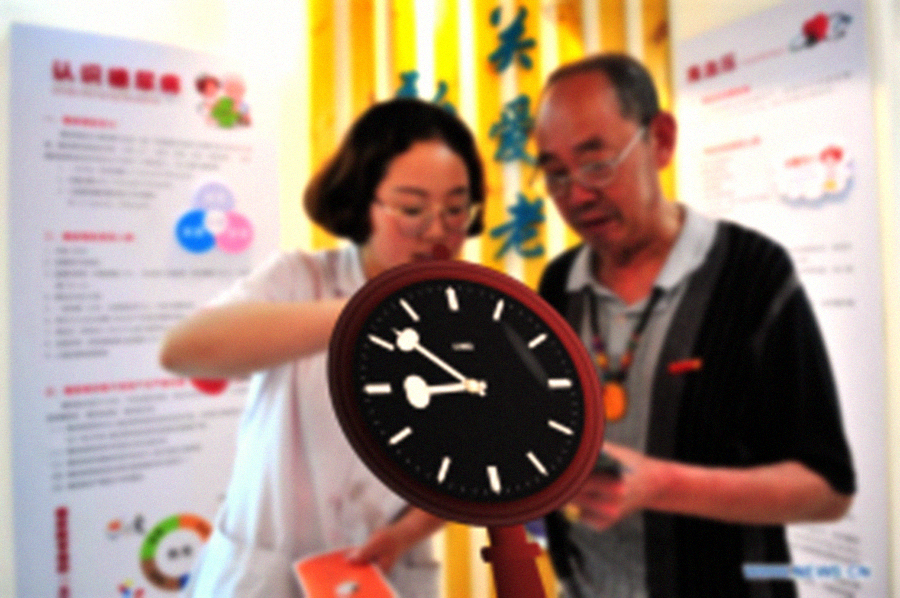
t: h=8 m=52
